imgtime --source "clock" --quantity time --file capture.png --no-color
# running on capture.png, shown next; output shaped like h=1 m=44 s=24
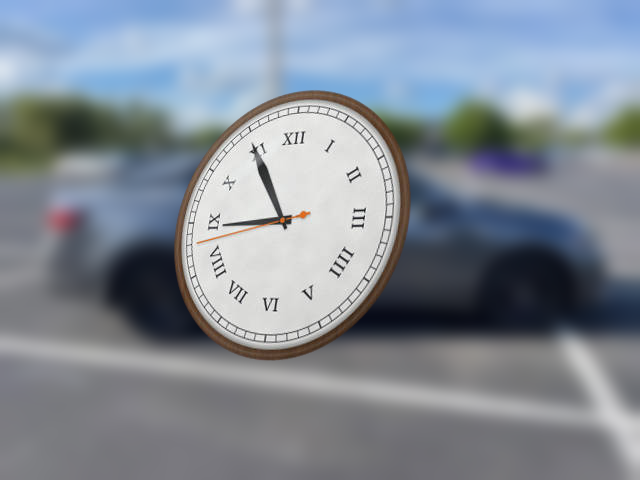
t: h=8 m=54 s=43
